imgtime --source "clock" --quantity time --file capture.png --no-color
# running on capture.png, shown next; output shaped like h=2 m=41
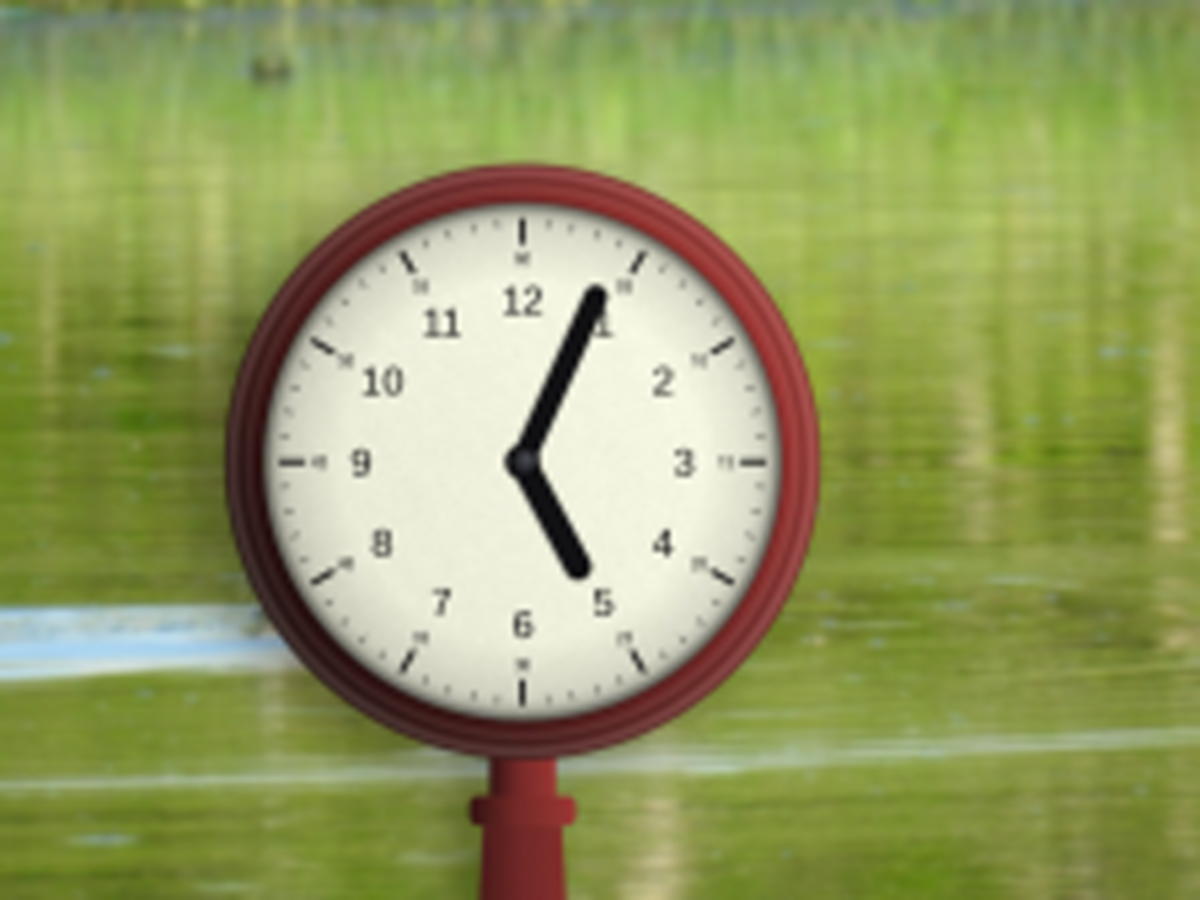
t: h=5 m=4
